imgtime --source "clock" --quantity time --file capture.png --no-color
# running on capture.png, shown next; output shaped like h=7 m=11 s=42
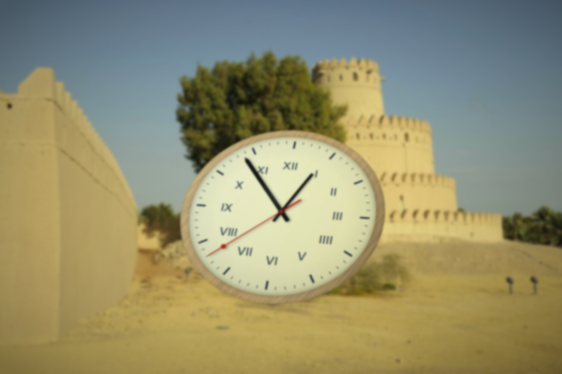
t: h=12 m=53 s=38
